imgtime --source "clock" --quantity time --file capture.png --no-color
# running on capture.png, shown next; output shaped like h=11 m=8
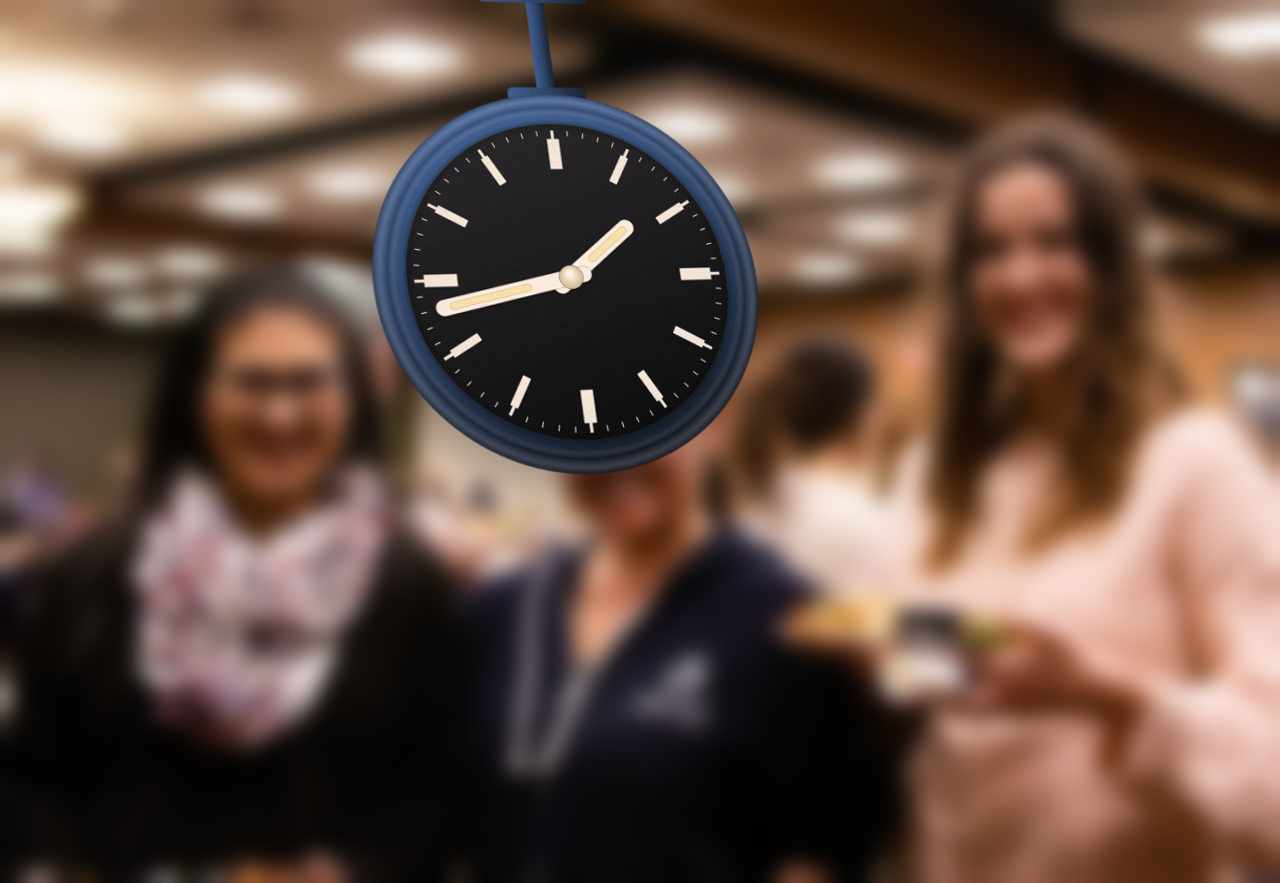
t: h=1 m=43
